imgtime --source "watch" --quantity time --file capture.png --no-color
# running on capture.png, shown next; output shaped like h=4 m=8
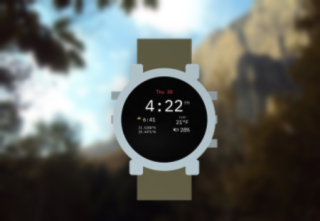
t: h=4 m=22
